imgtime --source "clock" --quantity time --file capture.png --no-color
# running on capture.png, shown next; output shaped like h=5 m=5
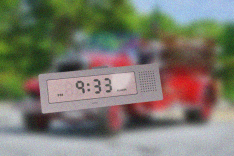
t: h=9 m=33
